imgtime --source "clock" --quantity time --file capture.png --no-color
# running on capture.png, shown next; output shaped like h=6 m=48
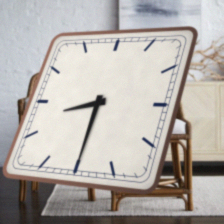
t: h=8 m=30
